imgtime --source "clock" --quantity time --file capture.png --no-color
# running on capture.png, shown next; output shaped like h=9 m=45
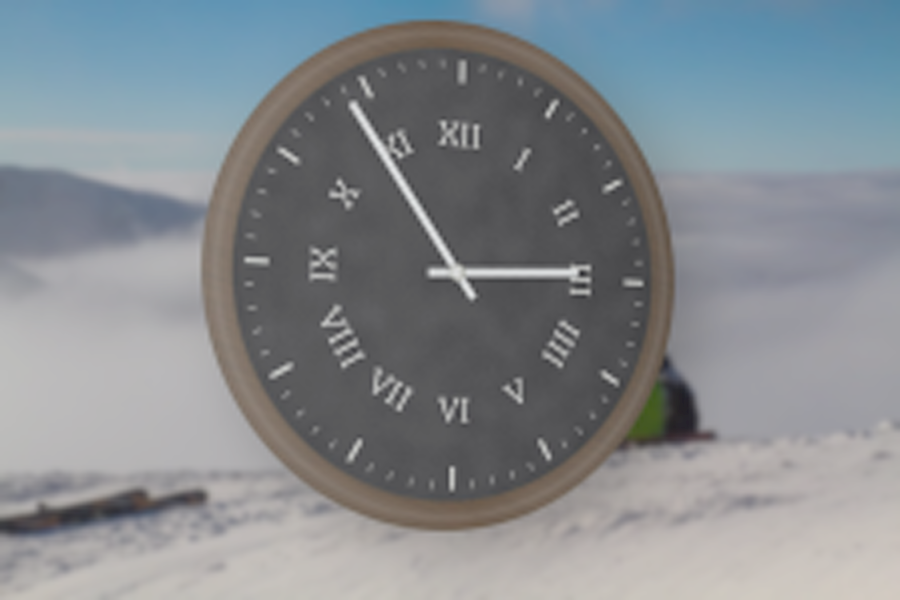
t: h=2 m=54
